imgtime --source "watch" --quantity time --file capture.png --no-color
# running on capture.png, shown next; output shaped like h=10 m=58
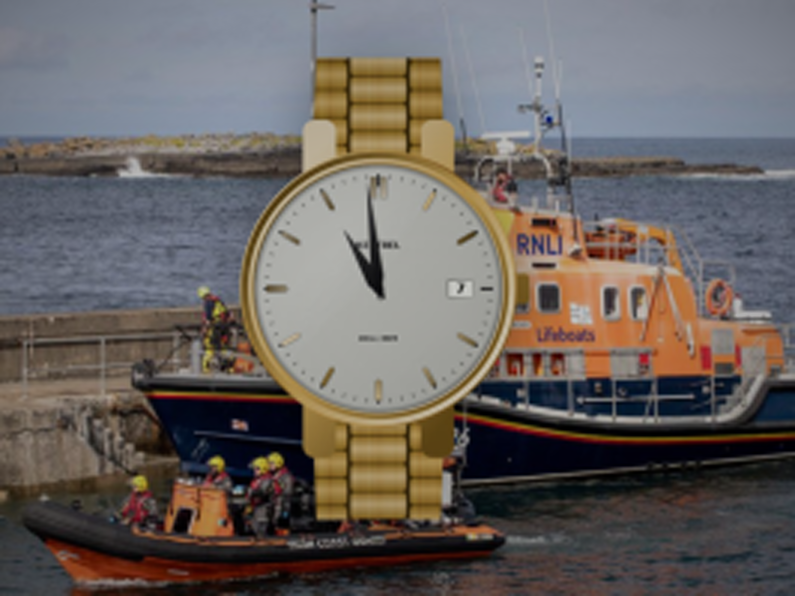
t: h=10 m=59
